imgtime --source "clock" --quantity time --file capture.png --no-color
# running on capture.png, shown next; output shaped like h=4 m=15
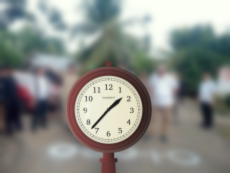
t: h=1 m=37
